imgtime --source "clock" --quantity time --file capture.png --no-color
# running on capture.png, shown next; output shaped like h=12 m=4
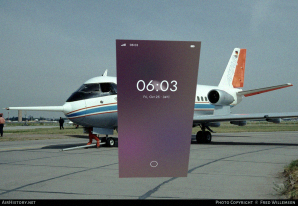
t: h=6 m=3
